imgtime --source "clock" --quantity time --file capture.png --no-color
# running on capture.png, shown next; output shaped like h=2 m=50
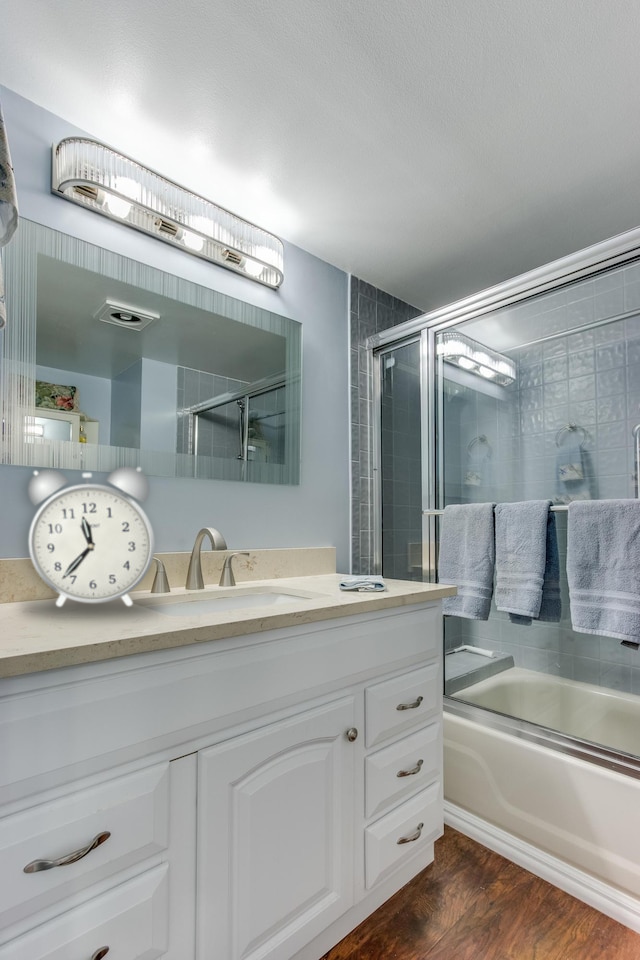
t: h=11 m=37
